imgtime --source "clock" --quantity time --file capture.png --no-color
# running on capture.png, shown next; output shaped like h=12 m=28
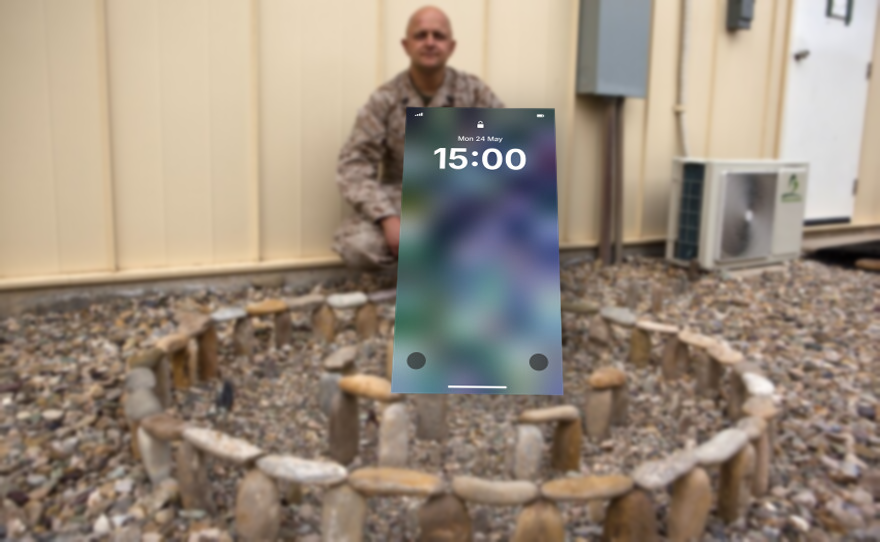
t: h=15 m=0
